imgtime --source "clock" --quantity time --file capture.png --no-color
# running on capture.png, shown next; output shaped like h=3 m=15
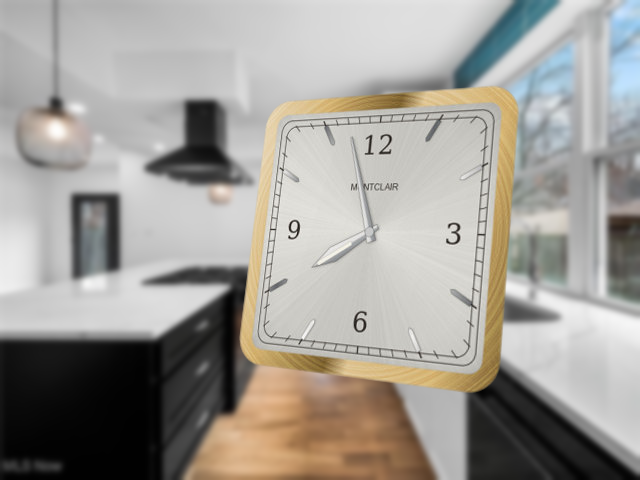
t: h=7 m=57
